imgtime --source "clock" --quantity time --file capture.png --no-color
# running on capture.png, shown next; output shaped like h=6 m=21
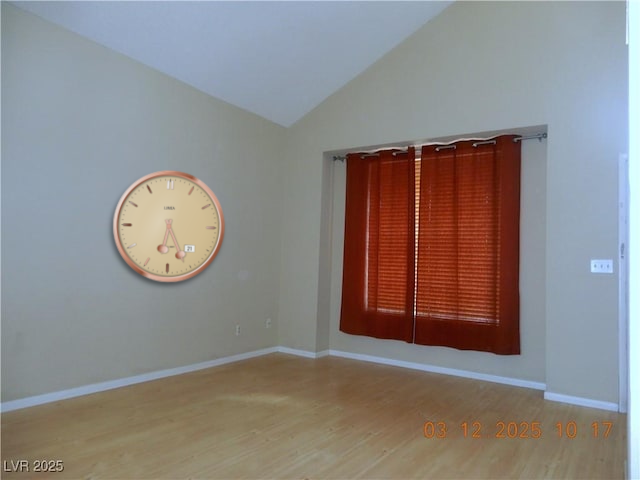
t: h=6 m=26
